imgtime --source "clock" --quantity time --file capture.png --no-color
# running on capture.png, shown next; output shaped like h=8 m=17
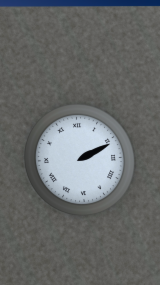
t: h=2 m=11
